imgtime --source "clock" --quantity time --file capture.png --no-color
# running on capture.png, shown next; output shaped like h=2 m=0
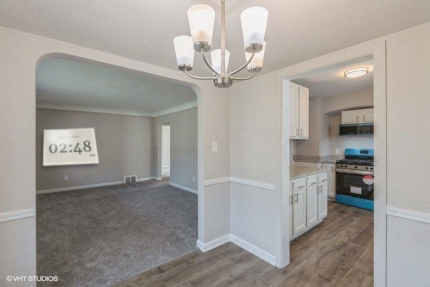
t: h=2 m=48
